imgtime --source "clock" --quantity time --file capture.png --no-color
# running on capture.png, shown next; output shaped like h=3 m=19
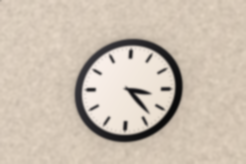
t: h=3 m=23
